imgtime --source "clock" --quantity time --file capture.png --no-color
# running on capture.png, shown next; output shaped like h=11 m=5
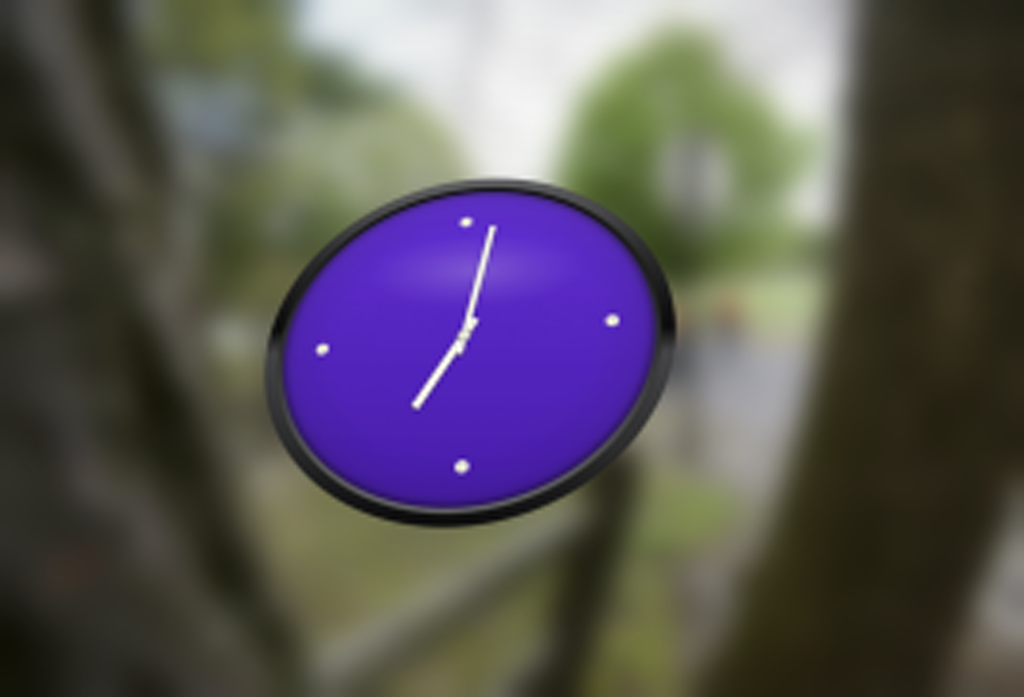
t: h=7 m=2
